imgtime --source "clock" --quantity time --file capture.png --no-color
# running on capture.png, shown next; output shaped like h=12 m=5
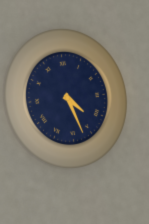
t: h=4 m=27
